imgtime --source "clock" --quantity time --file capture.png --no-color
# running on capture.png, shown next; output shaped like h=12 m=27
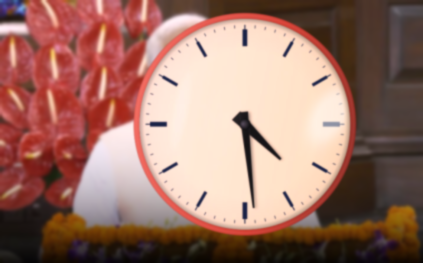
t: h=4 m=29
